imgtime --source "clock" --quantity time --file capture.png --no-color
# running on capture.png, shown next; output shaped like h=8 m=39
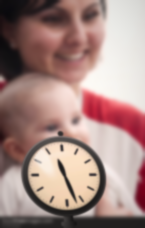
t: h=11 m=27
